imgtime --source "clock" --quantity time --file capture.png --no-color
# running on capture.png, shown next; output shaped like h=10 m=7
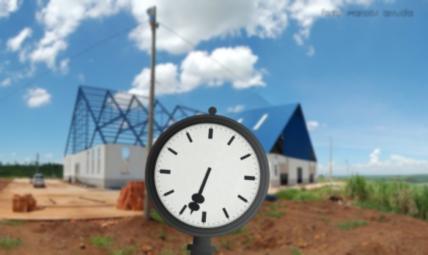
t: h=6 m=33
